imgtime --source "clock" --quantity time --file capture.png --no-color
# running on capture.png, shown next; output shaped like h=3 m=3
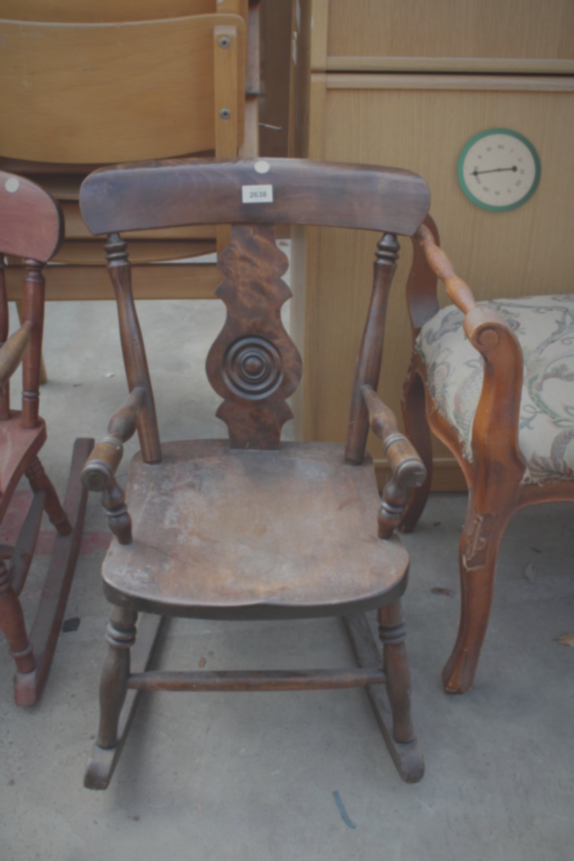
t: h=2 m=43
